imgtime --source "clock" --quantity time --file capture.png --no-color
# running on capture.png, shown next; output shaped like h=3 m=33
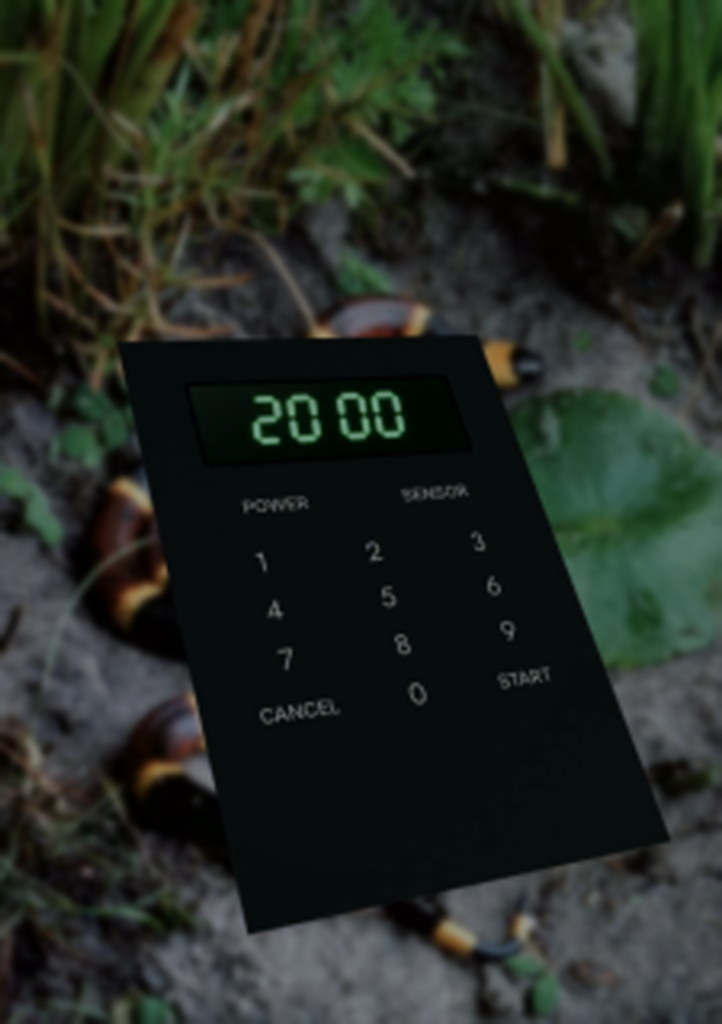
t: h=20 m=0
